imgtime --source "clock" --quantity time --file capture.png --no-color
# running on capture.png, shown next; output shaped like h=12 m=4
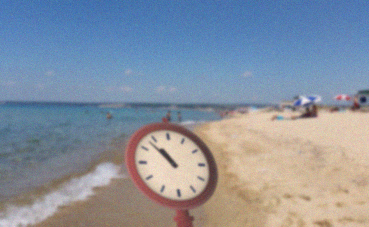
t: h=10 m=53
